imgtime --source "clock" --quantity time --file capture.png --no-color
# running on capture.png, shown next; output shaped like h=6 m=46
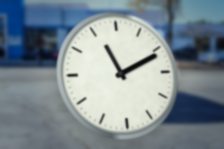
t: h=11 m=11
